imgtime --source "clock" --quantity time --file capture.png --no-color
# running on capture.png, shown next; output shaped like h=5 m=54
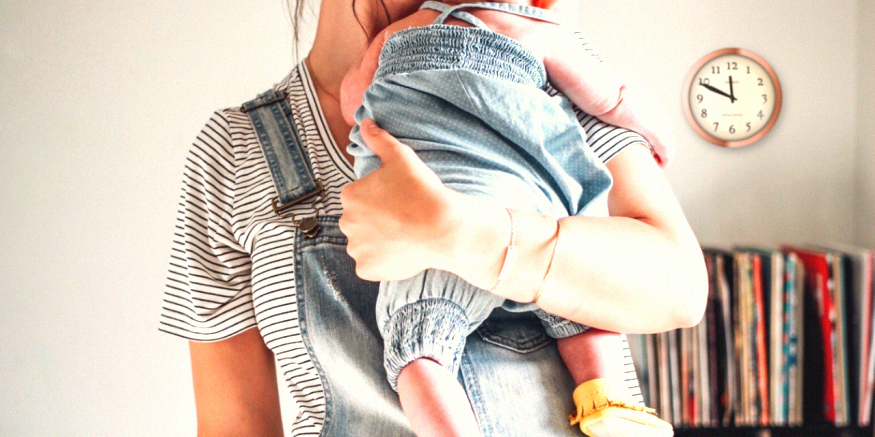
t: h=11 m=49
